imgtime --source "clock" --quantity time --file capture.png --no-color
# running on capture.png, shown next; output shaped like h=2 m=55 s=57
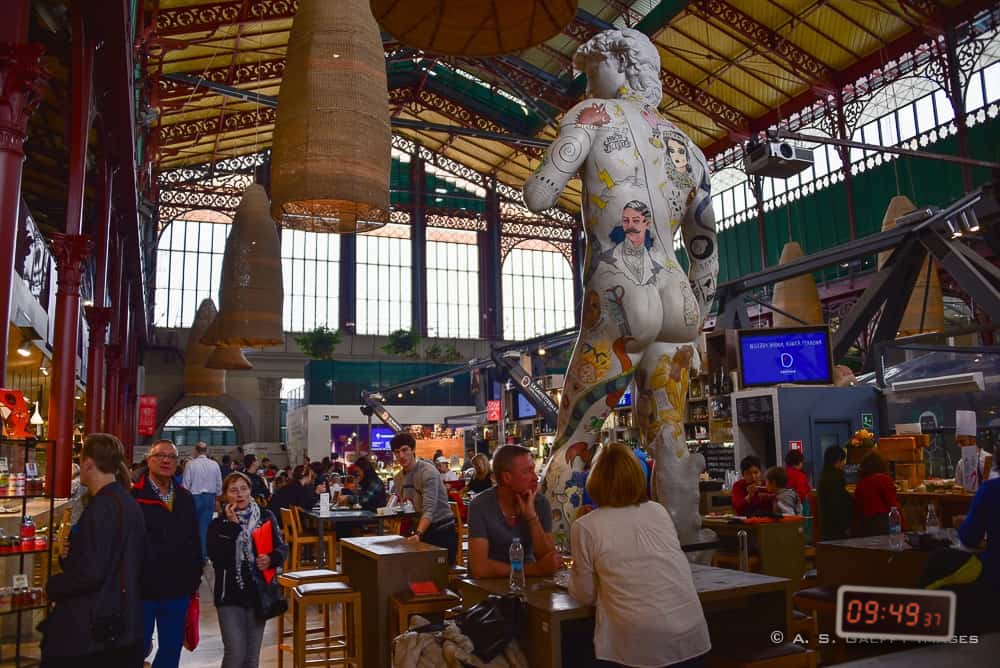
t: h=9 m=49 s=37
